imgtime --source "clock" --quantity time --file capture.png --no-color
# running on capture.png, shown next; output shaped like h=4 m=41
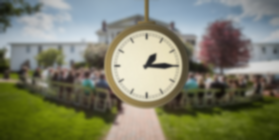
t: h=1 m=15
